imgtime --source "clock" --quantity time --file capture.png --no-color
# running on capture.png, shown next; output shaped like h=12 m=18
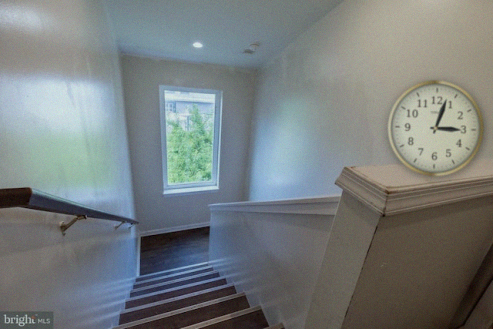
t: h=3 m=3
